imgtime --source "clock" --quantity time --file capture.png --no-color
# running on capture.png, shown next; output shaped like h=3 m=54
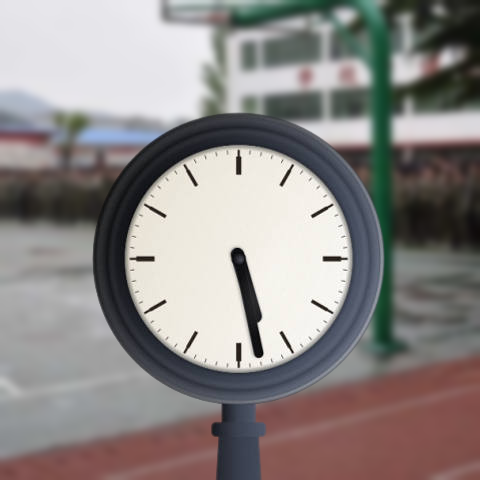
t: h=5 m=28
